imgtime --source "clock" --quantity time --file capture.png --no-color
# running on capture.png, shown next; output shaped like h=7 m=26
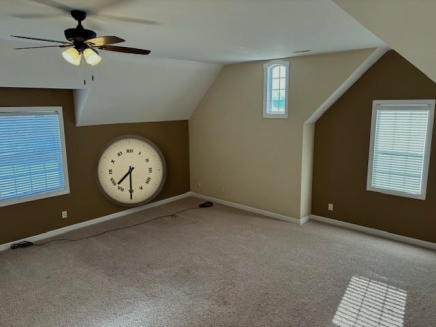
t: h=7 m=30
